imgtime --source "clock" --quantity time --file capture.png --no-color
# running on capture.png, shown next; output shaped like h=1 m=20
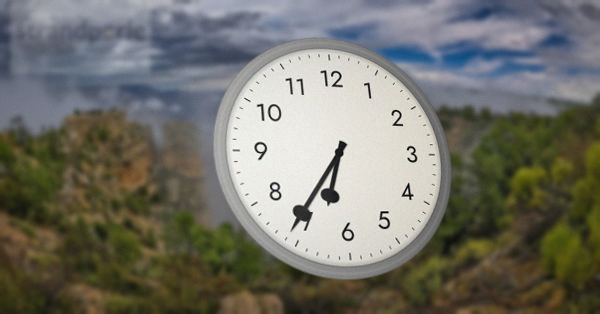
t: h=6 m=36
